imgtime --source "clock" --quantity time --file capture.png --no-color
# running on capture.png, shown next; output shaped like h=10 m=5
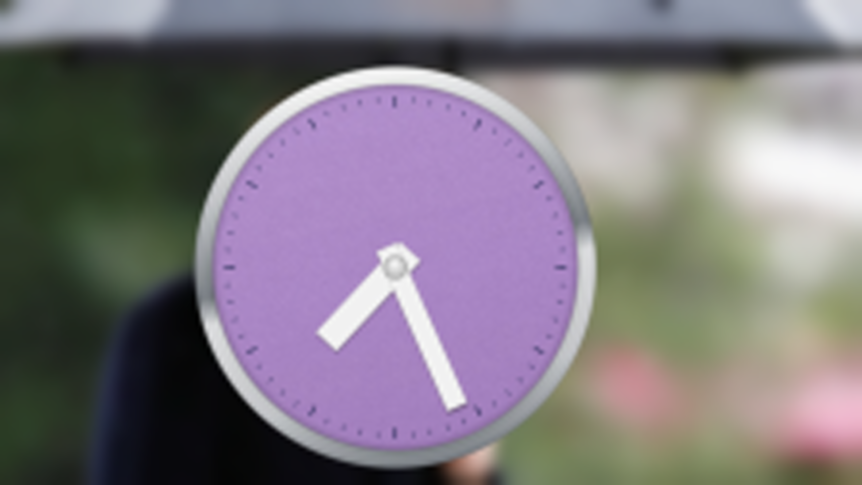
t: h=7 m=26
